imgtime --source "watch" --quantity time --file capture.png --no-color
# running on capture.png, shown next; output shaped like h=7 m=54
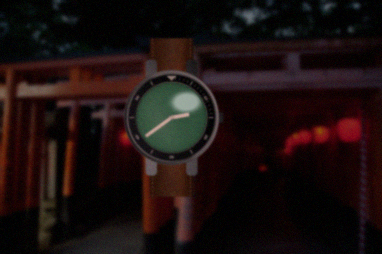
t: h=2 m=39
